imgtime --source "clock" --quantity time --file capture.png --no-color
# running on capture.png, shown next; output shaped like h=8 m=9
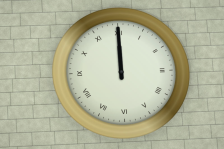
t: h=12 m=0
